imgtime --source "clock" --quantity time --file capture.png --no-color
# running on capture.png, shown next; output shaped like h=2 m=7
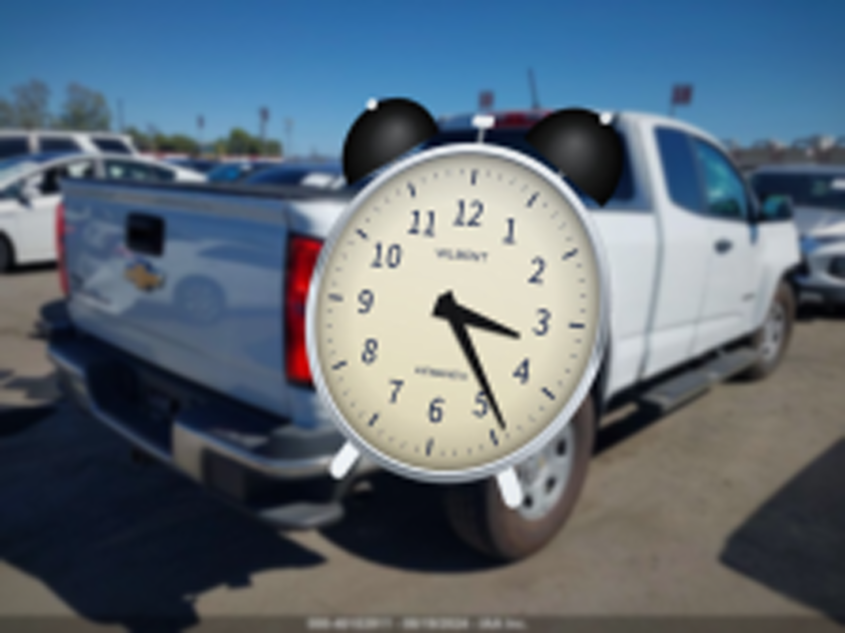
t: h=3 m=24
